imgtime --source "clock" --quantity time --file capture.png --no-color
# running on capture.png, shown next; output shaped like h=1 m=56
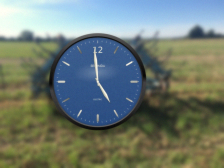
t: h=4 m=59
